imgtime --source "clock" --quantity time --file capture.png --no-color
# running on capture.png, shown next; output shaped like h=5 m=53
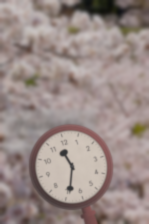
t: h=11 m=34
